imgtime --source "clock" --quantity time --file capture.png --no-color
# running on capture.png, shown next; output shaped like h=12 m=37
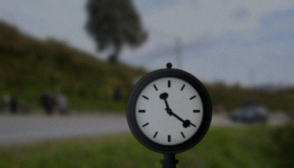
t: h=11 m=21
